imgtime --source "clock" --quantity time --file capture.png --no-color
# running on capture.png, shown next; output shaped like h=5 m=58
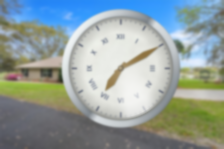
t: h=7 m=10
